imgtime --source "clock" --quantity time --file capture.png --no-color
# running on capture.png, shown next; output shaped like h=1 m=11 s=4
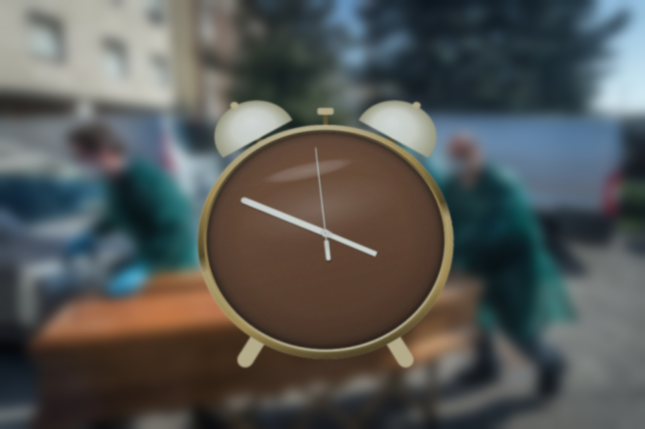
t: h=3 m=48 s=59
